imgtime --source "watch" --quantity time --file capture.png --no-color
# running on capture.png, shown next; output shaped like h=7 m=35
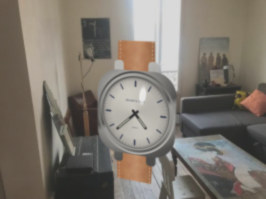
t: h=4 m=38
